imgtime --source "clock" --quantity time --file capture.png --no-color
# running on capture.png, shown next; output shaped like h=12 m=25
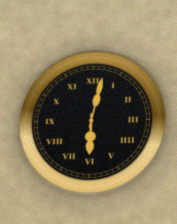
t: h=6 m=2
